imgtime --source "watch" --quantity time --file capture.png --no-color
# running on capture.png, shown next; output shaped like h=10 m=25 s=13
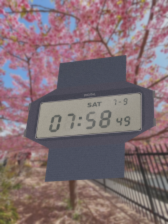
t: h=7 m=58 s=49
